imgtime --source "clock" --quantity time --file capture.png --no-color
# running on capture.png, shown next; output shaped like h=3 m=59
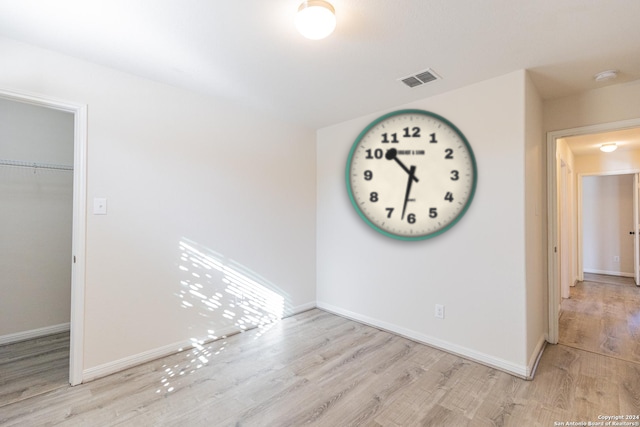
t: h=10 m=32
